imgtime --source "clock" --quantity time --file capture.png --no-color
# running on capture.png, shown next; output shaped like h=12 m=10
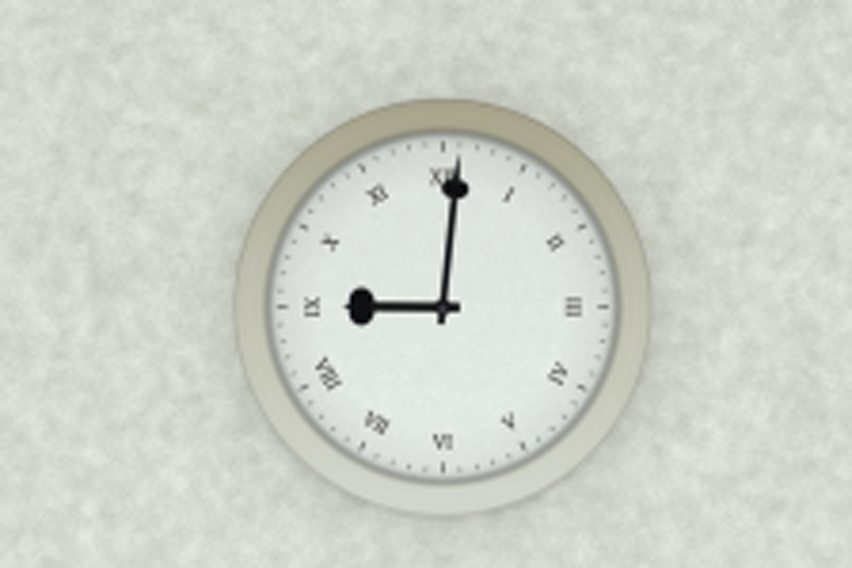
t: h=9 m=1
